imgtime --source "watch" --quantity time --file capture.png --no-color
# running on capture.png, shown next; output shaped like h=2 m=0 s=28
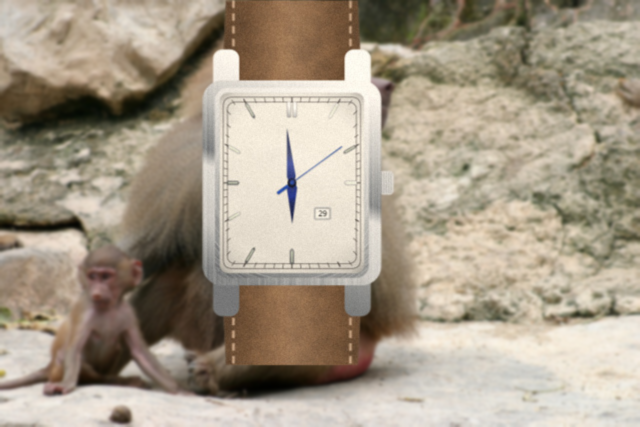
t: h=5 m=59 s=9
